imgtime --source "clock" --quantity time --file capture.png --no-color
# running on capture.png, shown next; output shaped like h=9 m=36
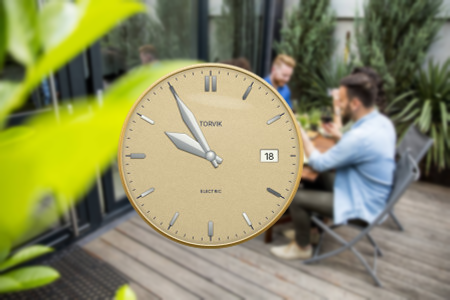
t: h=9 m=55
